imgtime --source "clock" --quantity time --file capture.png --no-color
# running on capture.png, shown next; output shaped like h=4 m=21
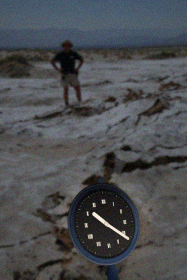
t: h=10 m=21
